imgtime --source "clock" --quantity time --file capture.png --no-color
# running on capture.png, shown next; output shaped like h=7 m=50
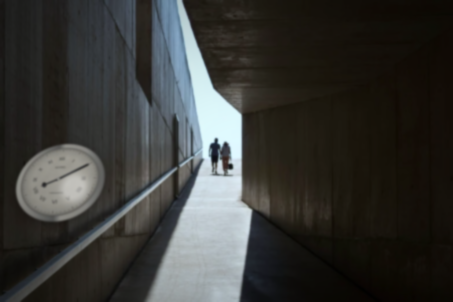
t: h=8 m=10
